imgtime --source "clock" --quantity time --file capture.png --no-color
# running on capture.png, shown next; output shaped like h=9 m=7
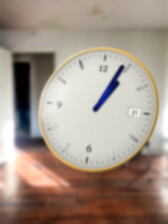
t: h=1 m=4
